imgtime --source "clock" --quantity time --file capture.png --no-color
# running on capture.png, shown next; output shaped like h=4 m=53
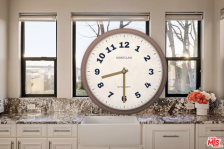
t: h=8 m=30
